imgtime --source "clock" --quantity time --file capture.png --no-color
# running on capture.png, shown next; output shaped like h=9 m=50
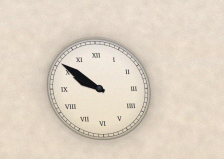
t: h=9 m=51
